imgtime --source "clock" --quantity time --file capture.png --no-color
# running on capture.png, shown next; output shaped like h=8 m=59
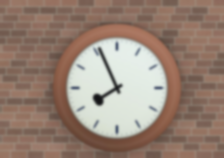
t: h=7 m=56
